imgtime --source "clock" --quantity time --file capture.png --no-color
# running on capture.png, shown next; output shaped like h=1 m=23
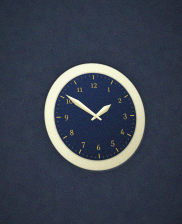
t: h=1 m=51
